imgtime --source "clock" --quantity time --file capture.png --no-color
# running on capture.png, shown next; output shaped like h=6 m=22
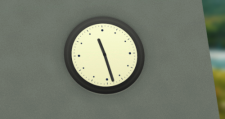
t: h=11 m=28
